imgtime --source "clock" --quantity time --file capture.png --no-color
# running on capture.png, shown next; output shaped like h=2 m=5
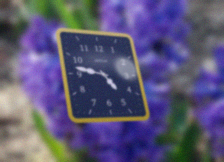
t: h=4 m=47
